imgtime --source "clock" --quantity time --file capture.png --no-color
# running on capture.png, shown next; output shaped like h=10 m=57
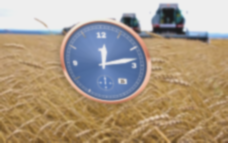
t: h=12 m=13
